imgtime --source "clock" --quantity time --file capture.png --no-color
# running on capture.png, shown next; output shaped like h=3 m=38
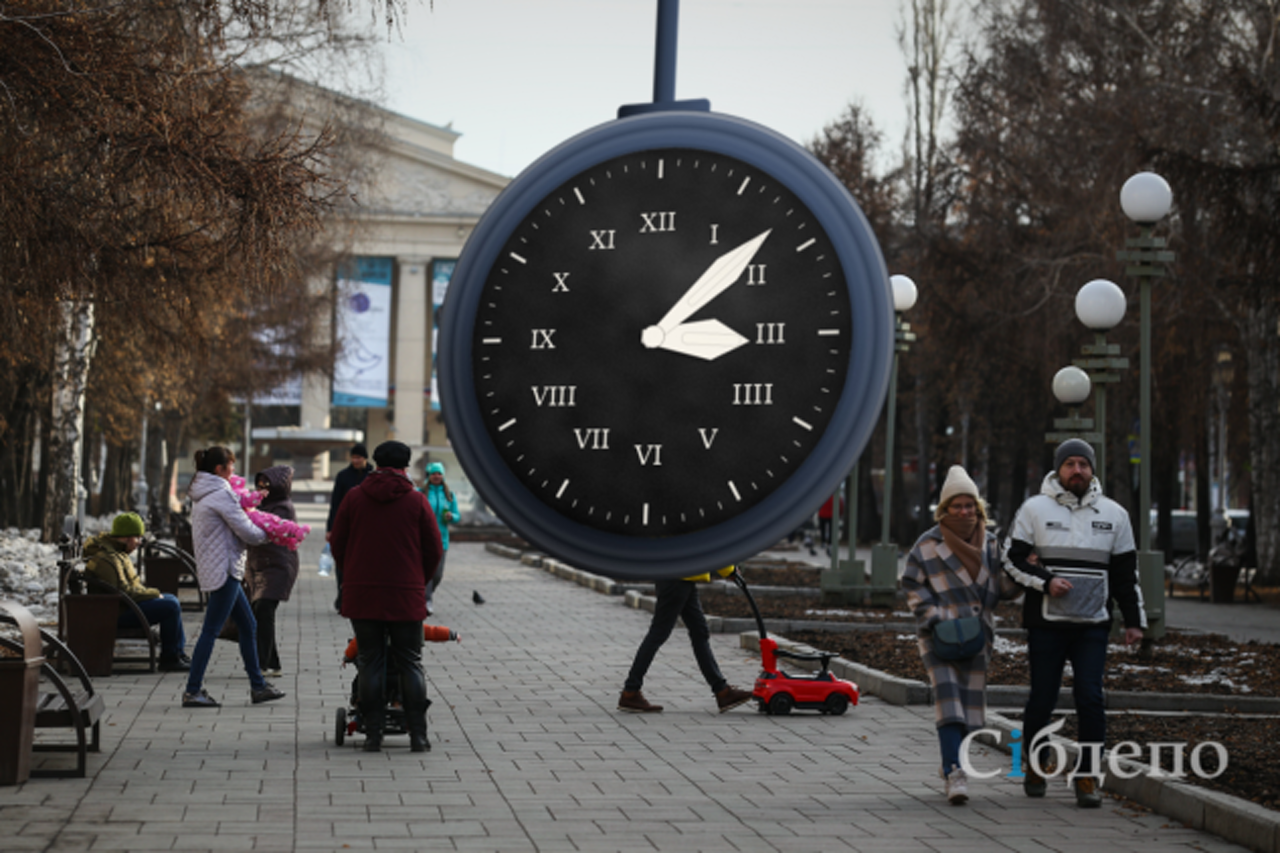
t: h=3 m=8
